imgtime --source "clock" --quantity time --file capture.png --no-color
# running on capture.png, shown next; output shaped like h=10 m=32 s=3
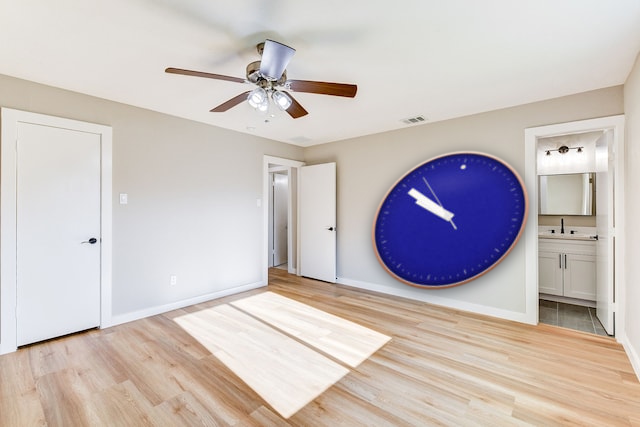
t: h=9 m=49 s=53
